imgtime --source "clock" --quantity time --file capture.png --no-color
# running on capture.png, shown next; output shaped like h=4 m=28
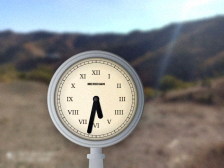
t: h=5 m=32
